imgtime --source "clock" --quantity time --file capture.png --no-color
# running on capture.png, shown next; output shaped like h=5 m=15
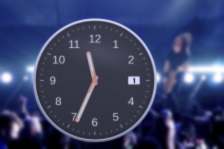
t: h=11 m=34
